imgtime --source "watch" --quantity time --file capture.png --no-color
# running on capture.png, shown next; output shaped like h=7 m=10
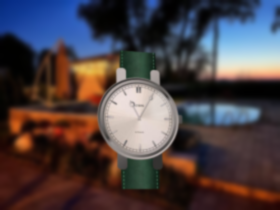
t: h=11 m=5
